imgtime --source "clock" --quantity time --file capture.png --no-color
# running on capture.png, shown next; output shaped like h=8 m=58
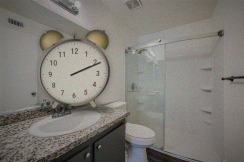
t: h=2 m=11
